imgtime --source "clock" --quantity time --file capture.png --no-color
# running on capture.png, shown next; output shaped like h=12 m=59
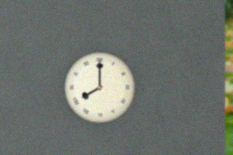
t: h=8 m=0
